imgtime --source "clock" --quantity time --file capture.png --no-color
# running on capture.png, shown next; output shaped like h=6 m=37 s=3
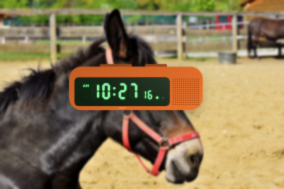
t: h=10 m=27 s=16
